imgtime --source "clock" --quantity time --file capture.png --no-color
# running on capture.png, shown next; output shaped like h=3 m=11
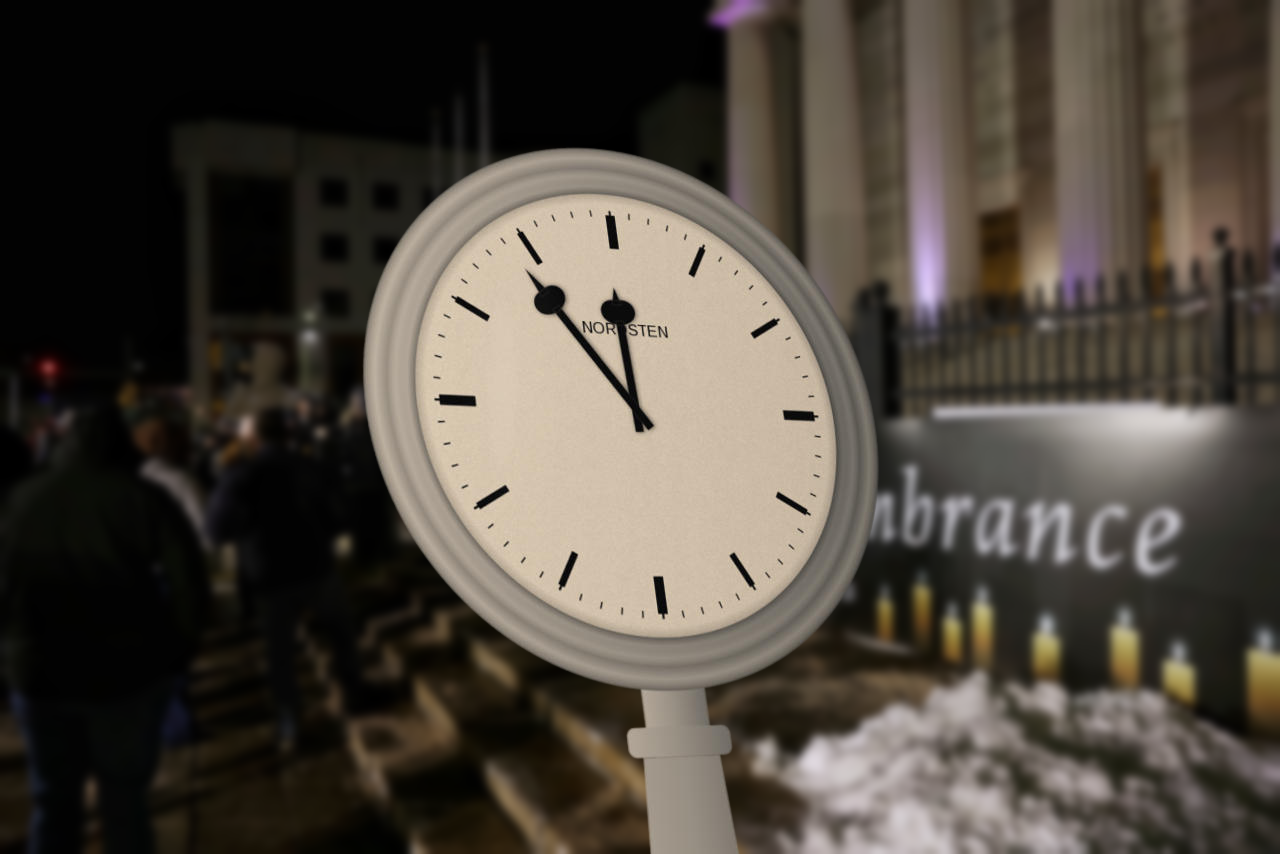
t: h=11 m=54
